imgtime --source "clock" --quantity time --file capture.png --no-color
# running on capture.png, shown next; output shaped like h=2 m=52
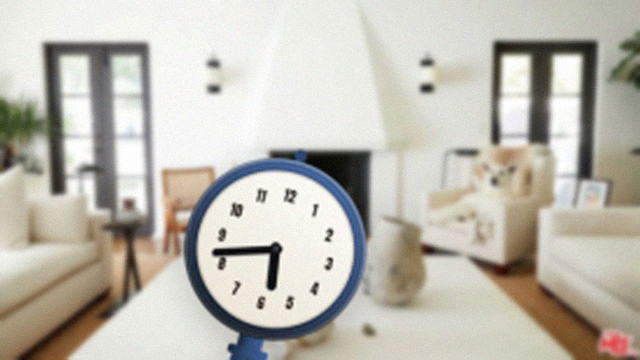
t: h=5 m=42
